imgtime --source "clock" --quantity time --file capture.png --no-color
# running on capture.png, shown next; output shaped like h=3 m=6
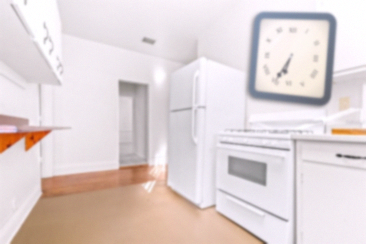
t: h=6 m=35
